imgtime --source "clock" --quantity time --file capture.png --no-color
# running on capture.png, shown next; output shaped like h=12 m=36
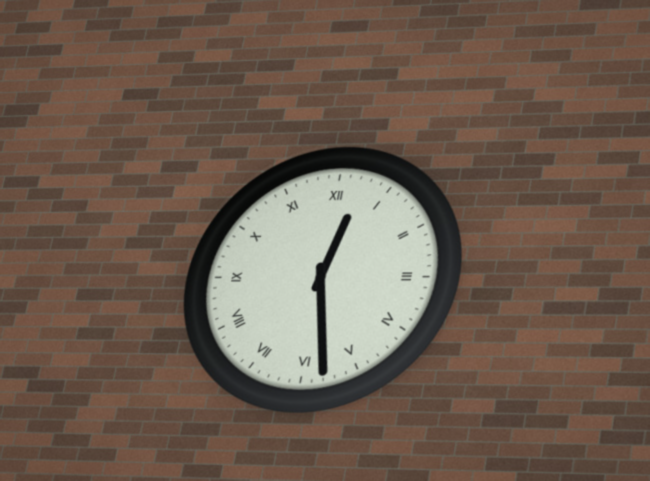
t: h=12 m=28
